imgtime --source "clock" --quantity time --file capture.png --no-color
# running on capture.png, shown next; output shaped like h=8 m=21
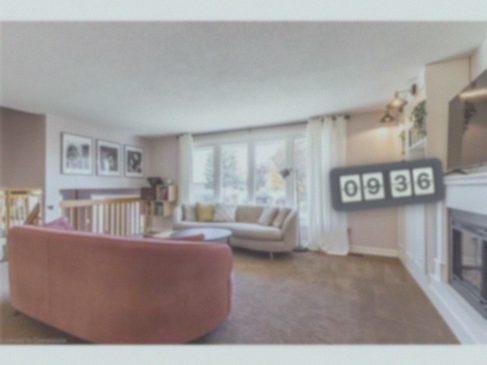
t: h=9 m=36
